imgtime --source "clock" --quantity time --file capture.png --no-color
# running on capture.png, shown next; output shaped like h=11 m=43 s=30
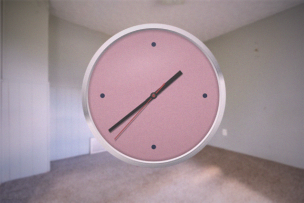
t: h=1 m=38 s=37
